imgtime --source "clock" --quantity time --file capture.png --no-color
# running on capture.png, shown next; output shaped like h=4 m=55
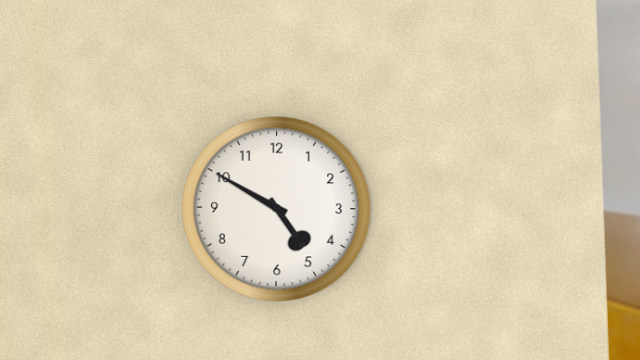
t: h=4 m=50
